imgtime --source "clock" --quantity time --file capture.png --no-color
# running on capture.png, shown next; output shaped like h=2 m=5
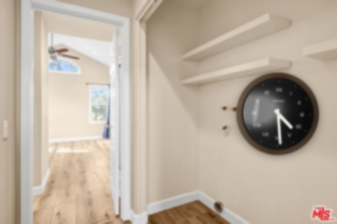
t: h=4 m=29
